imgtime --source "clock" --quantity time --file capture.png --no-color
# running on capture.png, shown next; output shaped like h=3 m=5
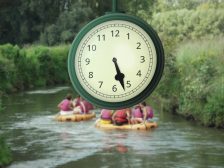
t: h=5 m=27
